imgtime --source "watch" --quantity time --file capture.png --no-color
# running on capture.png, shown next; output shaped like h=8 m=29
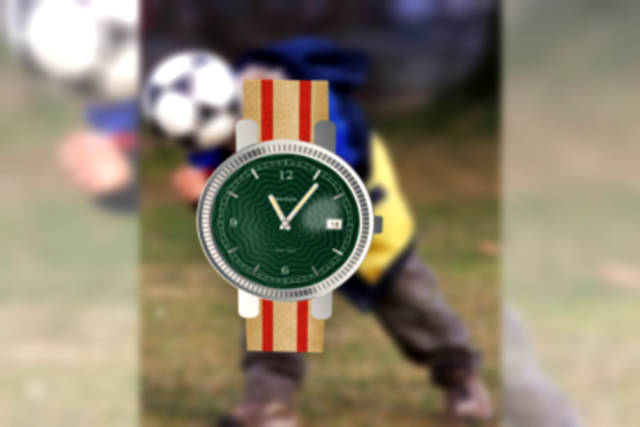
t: h=11 m=6
